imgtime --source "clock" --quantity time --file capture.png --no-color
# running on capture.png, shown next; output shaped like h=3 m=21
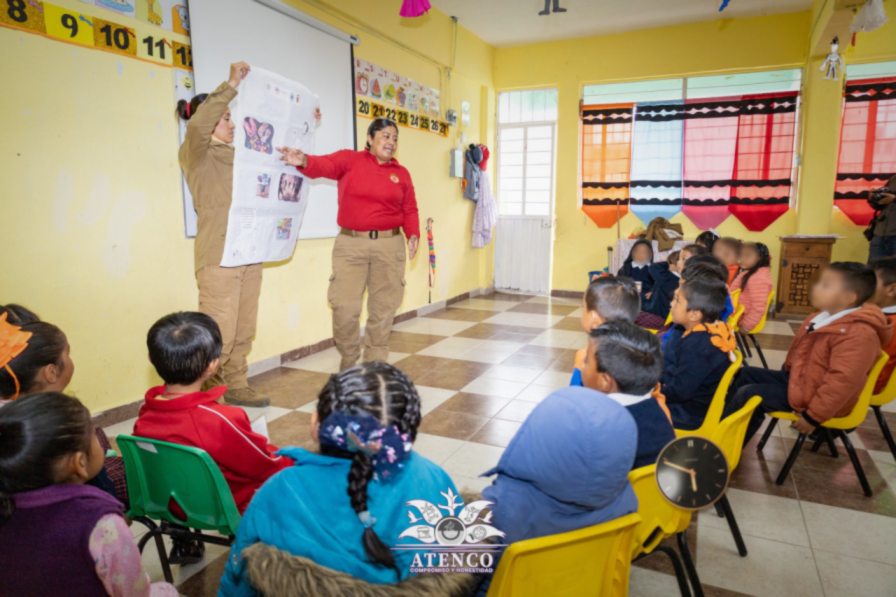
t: h=5 m=49
